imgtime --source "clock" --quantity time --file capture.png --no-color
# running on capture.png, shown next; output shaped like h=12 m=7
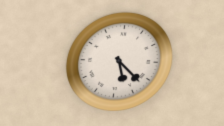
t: h=5 m=22
